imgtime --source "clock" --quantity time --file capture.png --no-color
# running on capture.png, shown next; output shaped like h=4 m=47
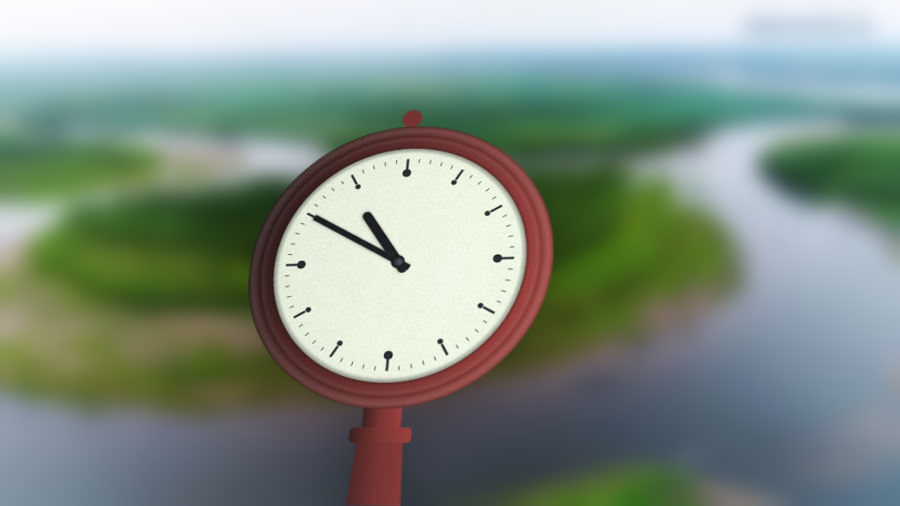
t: h=10 m=50
